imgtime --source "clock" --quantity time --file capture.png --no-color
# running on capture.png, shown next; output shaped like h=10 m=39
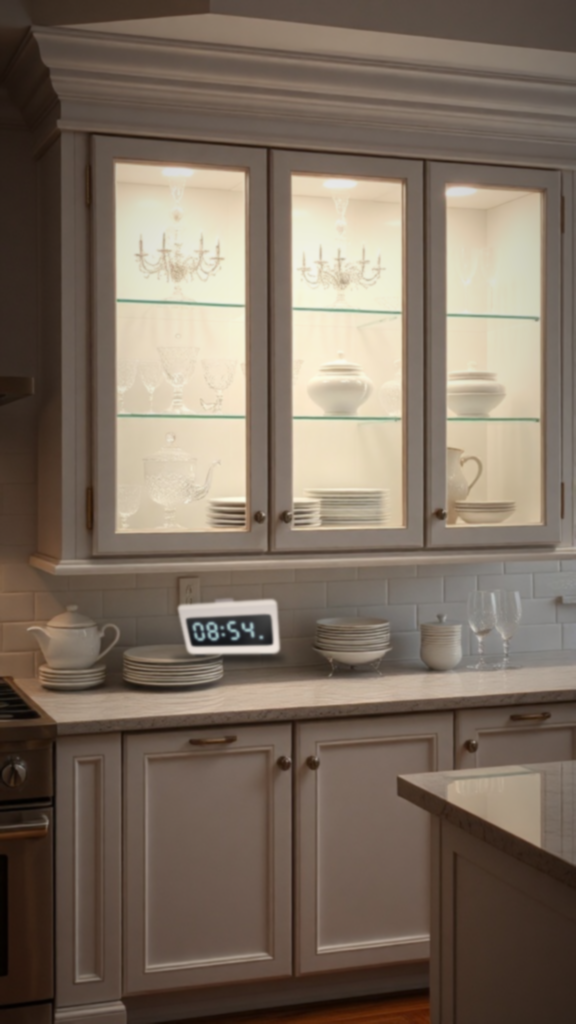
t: h=8 m=54
